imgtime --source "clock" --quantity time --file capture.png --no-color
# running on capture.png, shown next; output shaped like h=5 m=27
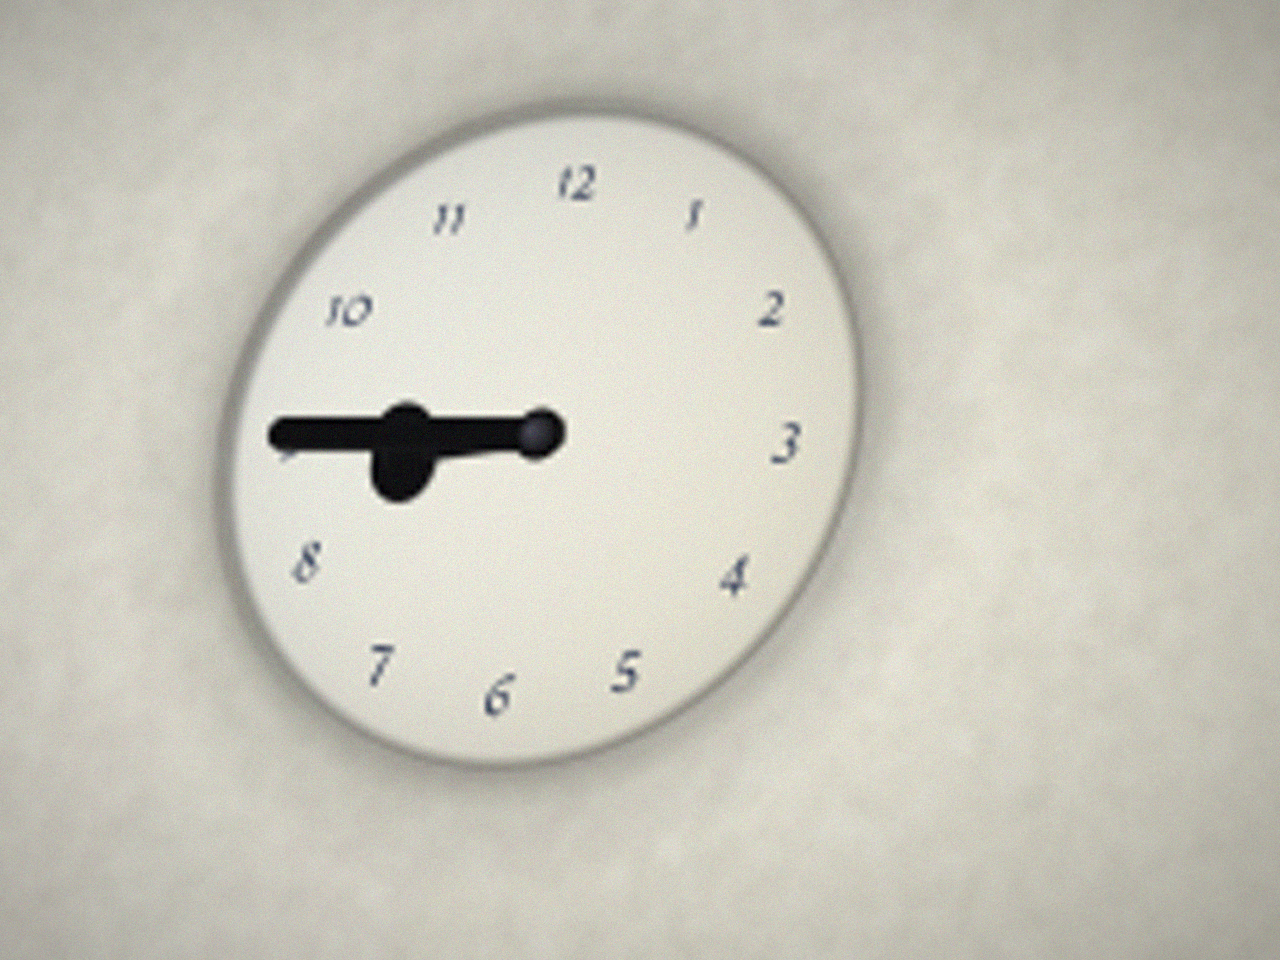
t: h=8 m=45
